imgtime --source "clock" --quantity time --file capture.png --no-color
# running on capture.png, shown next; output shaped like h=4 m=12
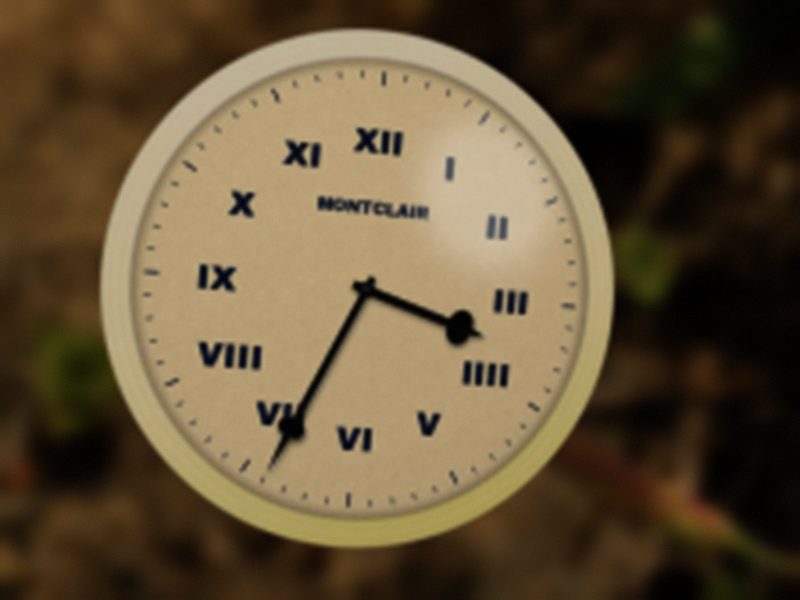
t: h=3 m=34
